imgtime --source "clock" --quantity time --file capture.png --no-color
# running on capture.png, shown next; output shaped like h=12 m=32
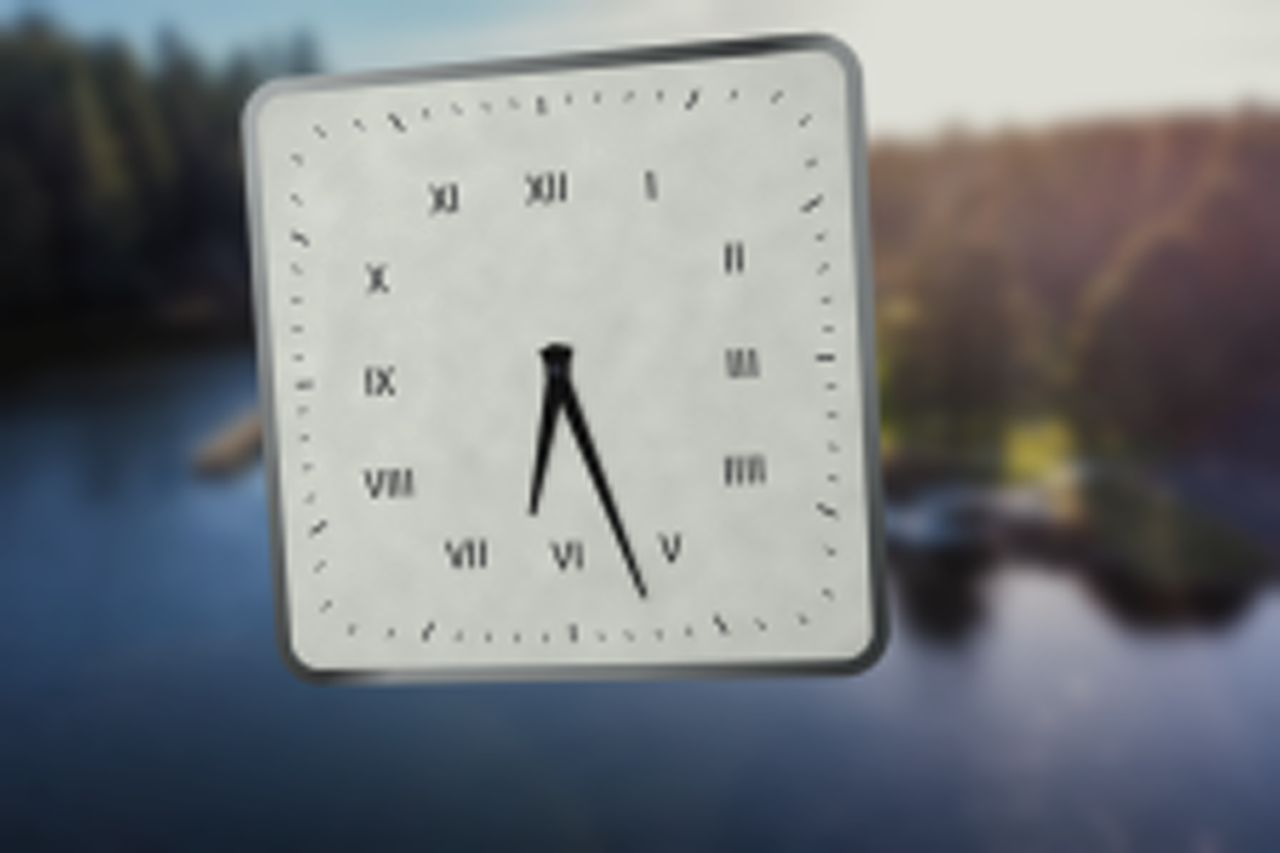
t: h=6 m=27
